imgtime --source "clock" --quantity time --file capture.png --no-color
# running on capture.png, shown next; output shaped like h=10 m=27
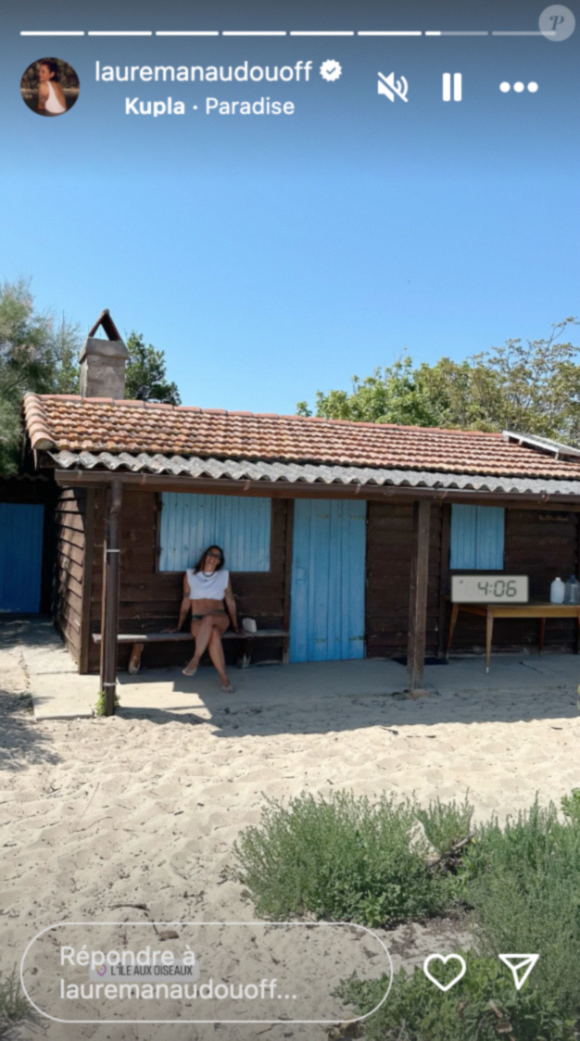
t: h=4 m=6
